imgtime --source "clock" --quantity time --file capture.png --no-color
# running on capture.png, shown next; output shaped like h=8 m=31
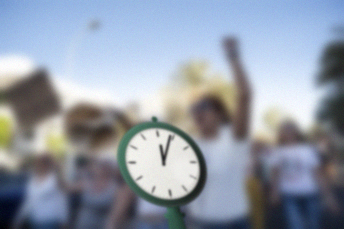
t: h=12 m=4
